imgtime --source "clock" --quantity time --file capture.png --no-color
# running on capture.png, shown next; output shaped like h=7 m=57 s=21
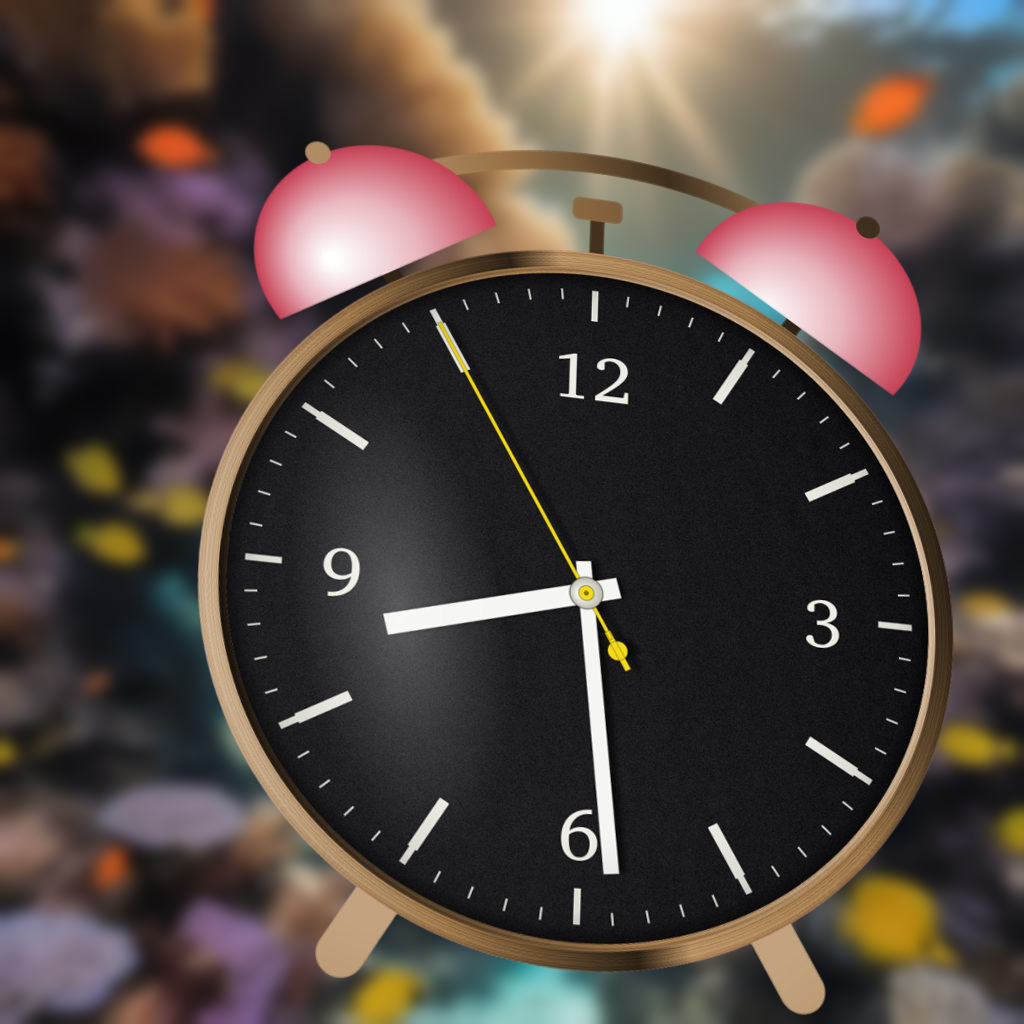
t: h=8 m=28 s=55
